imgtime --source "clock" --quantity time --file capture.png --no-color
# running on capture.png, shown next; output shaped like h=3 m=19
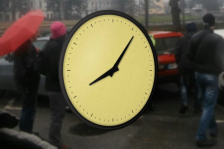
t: h=8 m=6
